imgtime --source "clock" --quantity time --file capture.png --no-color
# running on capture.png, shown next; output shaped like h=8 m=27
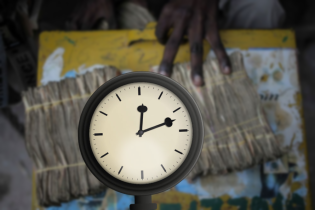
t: h=12 m=12
